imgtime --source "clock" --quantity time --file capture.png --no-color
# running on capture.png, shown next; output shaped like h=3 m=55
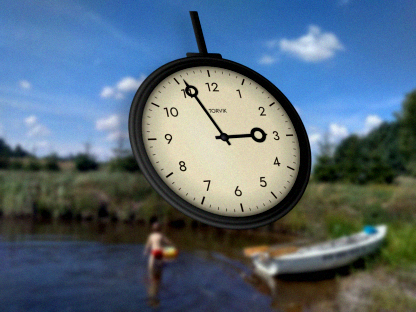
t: h=2 m=56
